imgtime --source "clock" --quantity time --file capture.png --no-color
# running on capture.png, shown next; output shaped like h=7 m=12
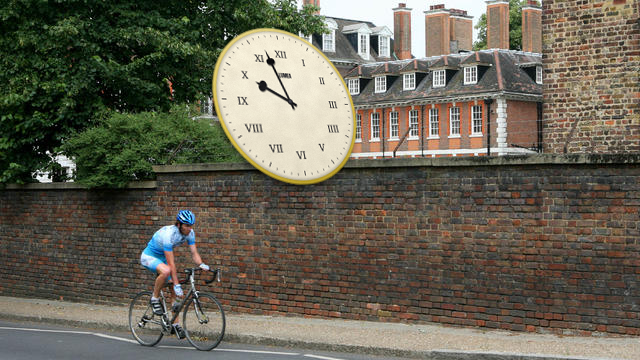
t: h=9 m=57
